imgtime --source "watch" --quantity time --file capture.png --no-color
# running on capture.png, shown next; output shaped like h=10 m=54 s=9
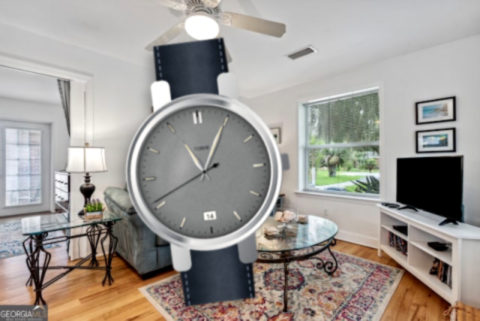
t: h=11 m=4 s=41
